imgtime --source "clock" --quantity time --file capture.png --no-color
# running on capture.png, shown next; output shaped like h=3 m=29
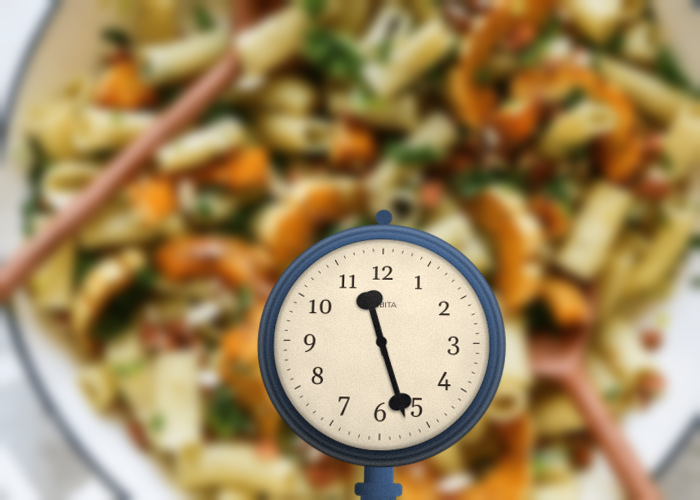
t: h=11 m=27
